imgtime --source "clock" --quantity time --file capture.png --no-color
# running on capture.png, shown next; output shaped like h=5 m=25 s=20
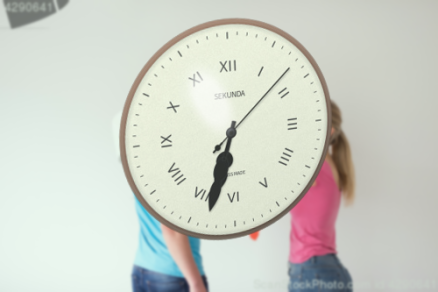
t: h=6 m=33 s=8
